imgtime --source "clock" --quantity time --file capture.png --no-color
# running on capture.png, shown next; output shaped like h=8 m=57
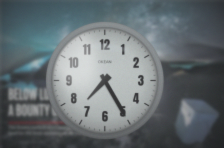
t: h=7 m=25
